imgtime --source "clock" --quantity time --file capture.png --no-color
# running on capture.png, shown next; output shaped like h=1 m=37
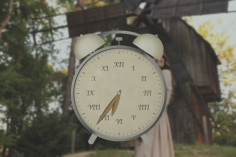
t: h=6 m=36
